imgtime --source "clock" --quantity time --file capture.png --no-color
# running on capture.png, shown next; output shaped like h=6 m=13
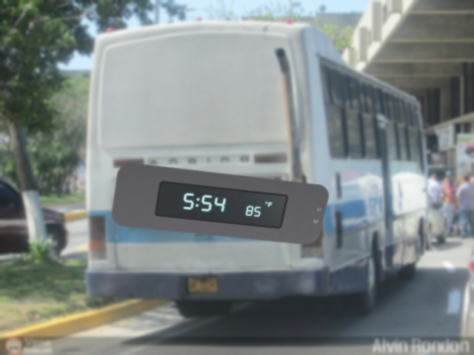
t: h=5 m=54
